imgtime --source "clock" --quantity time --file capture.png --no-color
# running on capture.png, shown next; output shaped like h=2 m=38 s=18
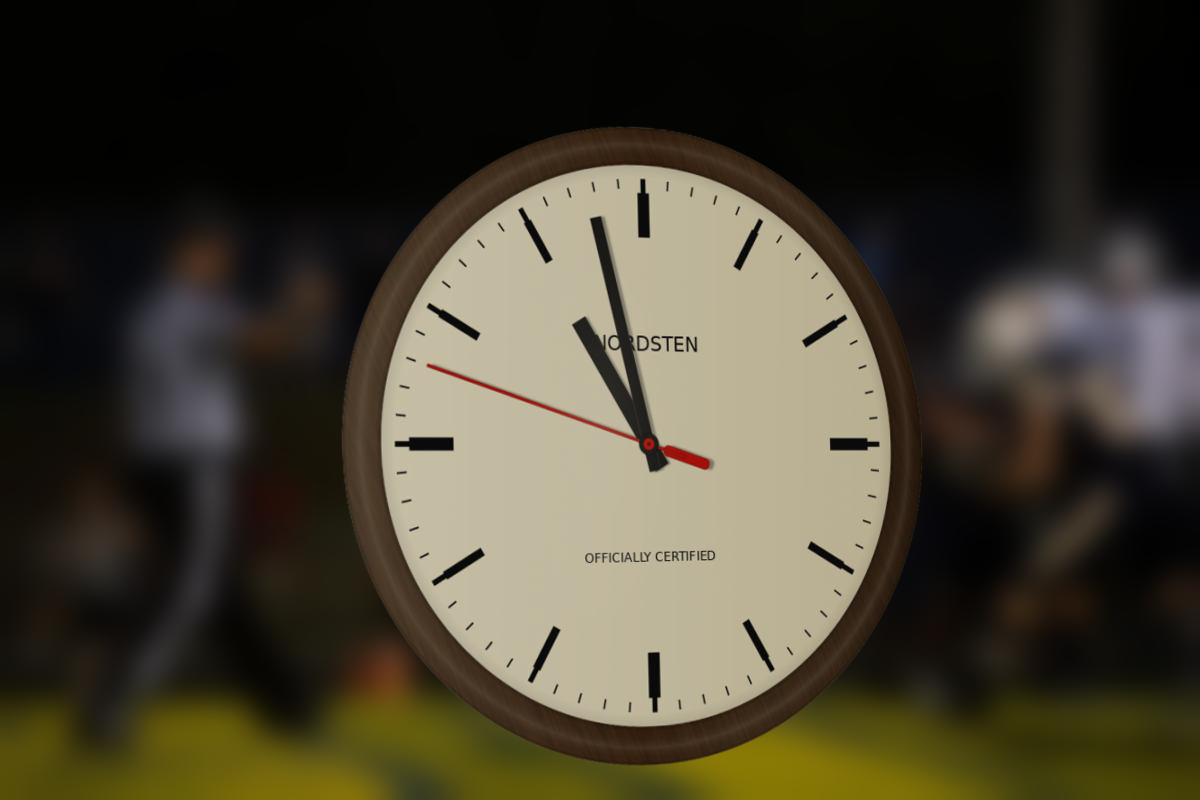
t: h=10 m=57 s=48
